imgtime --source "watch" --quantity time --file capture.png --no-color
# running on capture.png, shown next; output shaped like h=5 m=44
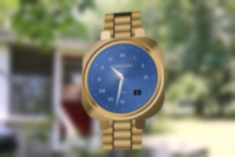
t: h=10 m=32
